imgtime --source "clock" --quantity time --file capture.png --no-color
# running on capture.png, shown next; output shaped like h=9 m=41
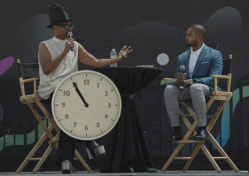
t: h=10 m=55
